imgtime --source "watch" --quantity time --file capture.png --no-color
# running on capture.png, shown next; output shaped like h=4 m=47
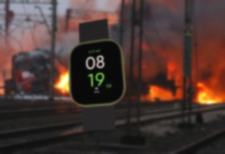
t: h=8 m=19
